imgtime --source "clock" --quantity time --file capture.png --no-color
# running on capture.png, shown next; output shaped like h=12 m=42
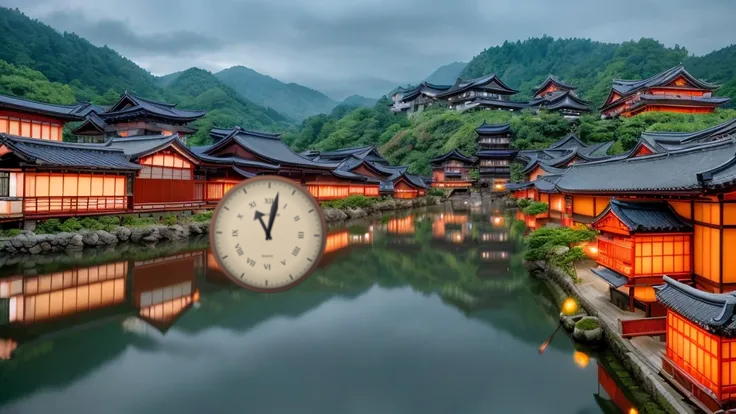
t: h=11 m=2
